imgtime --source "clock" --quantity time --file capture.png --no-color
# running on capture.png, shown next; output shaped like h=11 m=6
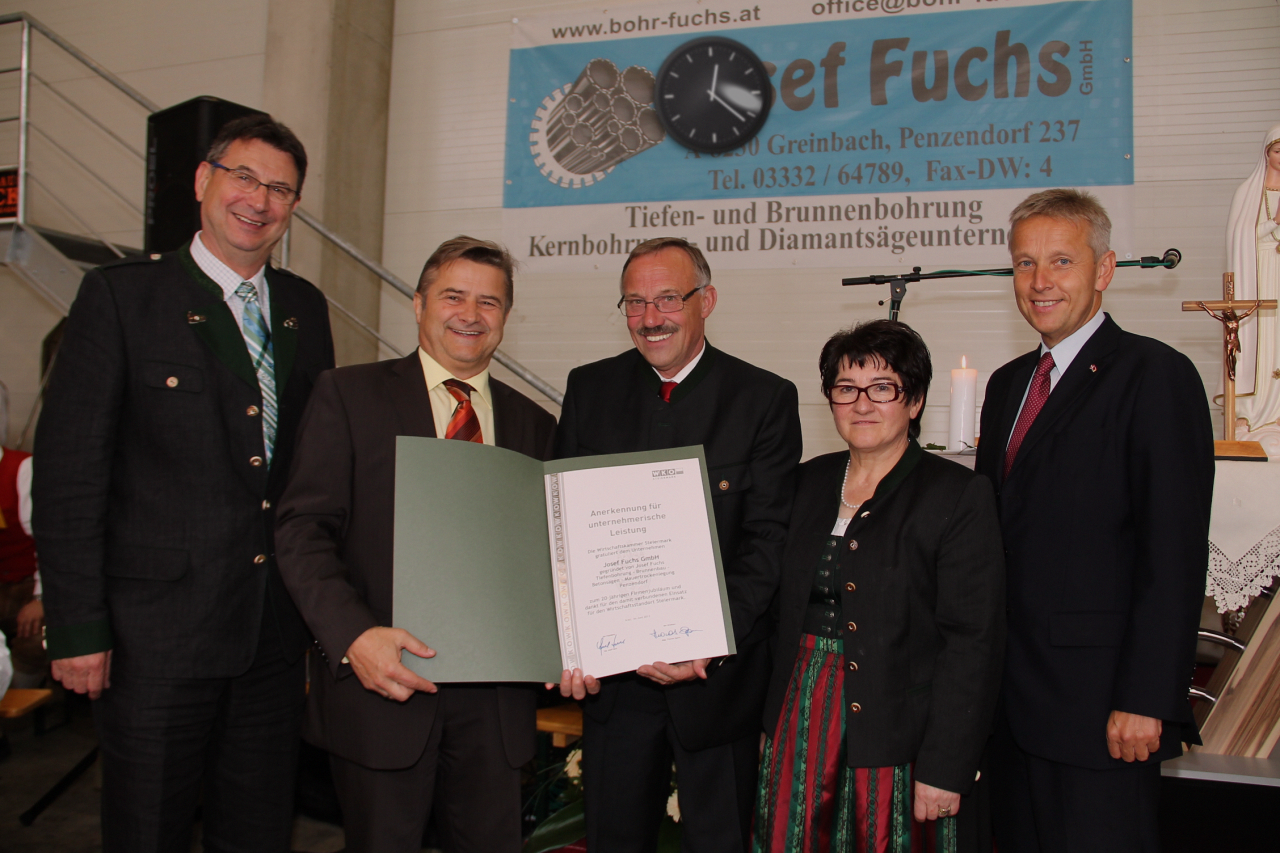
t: h=12 m=22
